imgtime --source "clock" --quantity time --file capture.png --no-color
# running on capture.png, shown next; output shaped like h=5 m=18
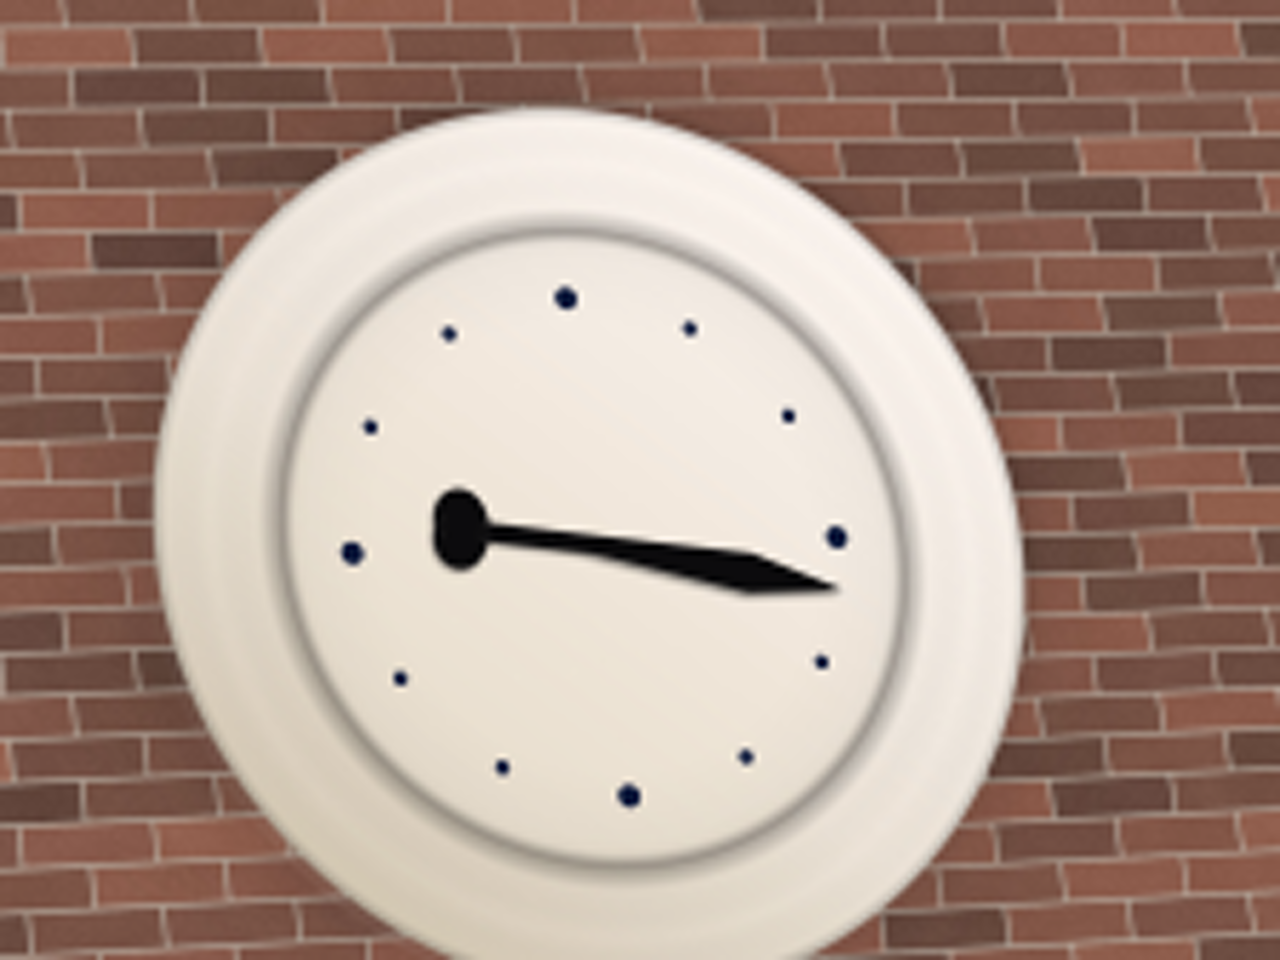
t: h=9 m=17
